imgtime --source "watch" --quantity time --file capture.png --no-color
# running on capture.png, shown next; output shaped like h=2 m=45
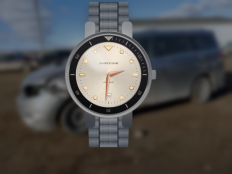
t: h=2 m=31
